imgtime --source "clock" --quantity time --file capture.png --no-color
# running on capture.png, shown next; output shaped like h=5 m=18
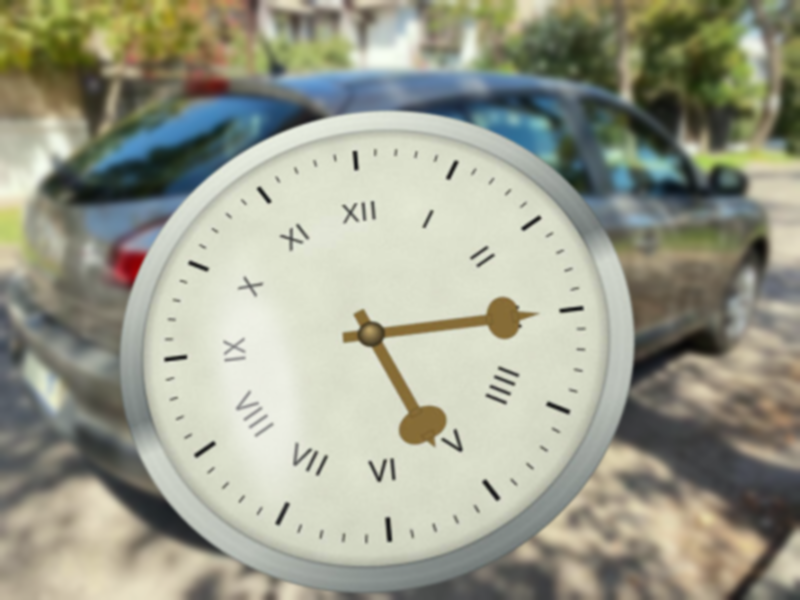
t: h=5 m=15
